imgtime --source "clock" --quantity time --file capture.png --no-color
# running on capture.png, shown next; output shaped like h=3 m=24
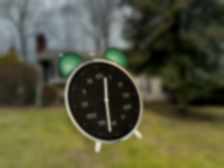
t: h=12 m=32
